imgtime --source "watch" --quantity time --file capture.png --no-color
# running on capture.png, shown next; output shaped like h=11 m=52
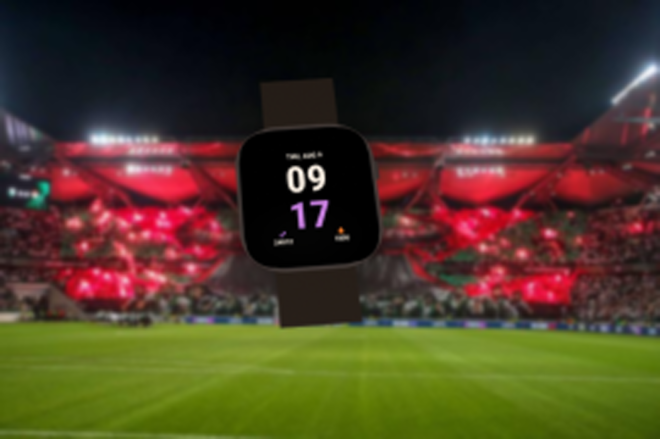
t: h=9 m=17
